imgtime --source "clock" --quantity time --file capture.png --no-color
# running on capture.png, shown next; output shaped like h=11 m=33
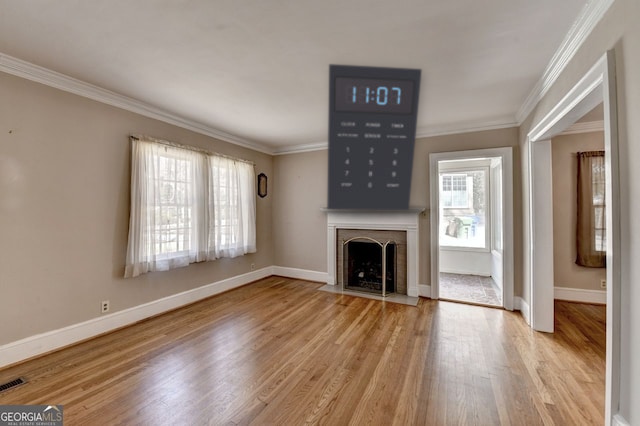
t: h=11 m=7
